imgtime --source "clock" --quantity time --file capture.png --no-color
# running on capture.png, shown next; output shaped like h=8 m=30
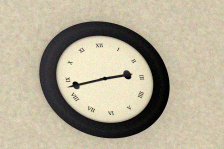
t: h=2 m=43
